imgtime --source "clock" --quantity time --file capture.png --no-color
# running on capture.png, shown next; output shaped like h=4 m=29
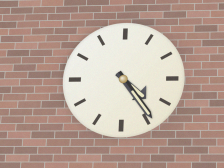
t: h=4 m=24
